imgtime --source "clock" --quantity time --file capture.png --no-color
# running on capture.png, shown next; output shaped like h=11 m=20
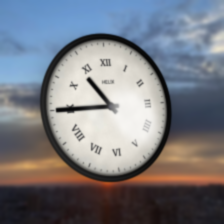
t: h=10 m=45
